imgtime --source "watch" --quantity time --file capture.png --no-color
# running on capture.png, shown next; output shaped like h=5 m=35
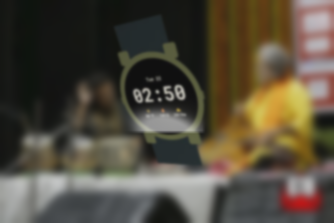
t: h=2 m=50
